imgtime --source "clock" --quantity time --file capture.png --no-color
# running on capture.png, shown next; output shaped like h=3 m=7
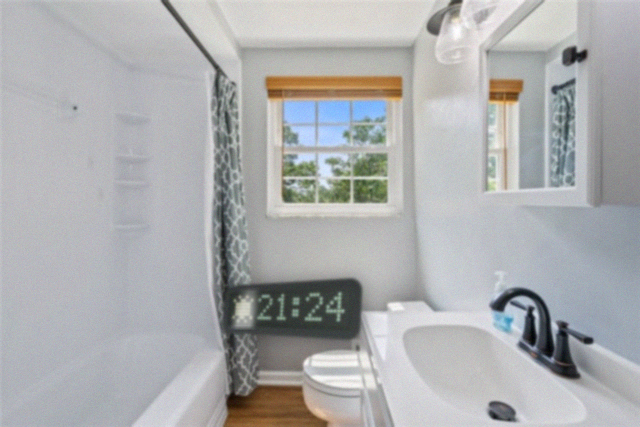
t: h=21 m=24
